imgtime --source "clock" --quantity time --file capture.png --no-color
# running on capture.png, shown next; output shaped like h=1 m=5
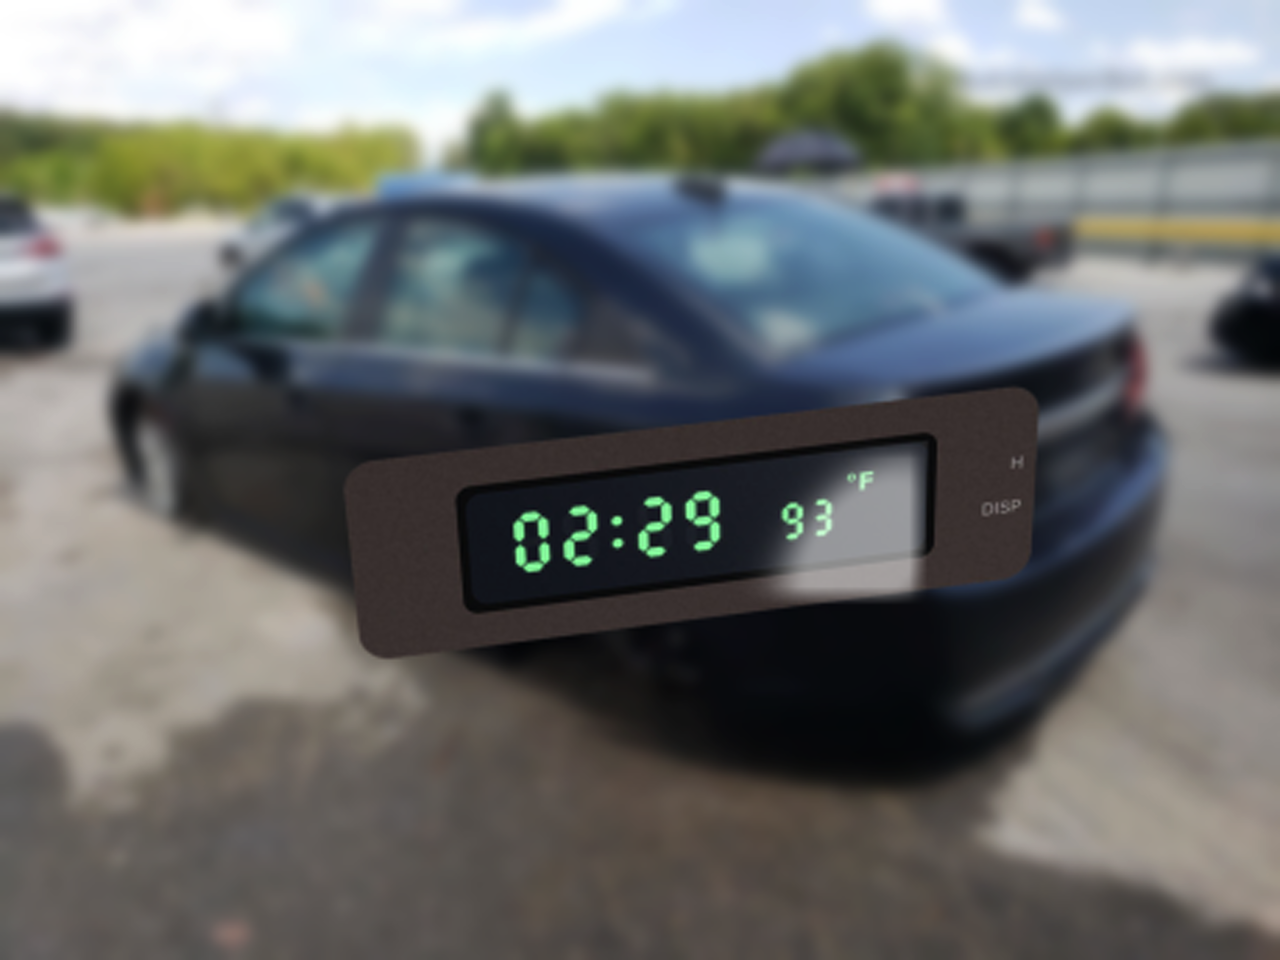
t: h=2 m=29
